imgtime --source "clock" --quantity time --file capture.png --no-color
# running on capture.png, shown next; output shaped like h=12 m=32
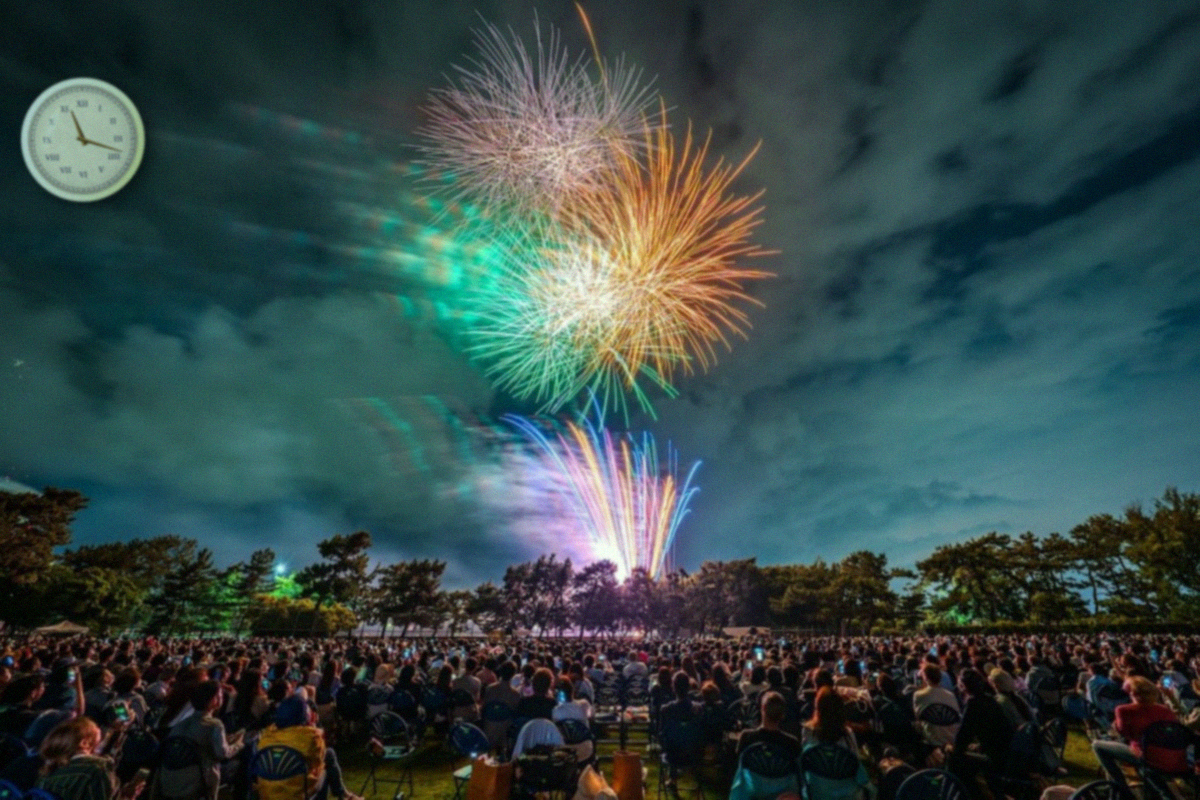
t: h=11 m=18
